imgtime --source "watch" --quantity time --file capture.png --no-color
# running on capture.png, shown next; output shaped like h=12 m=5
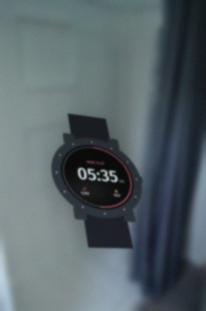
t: h=5 m=35
